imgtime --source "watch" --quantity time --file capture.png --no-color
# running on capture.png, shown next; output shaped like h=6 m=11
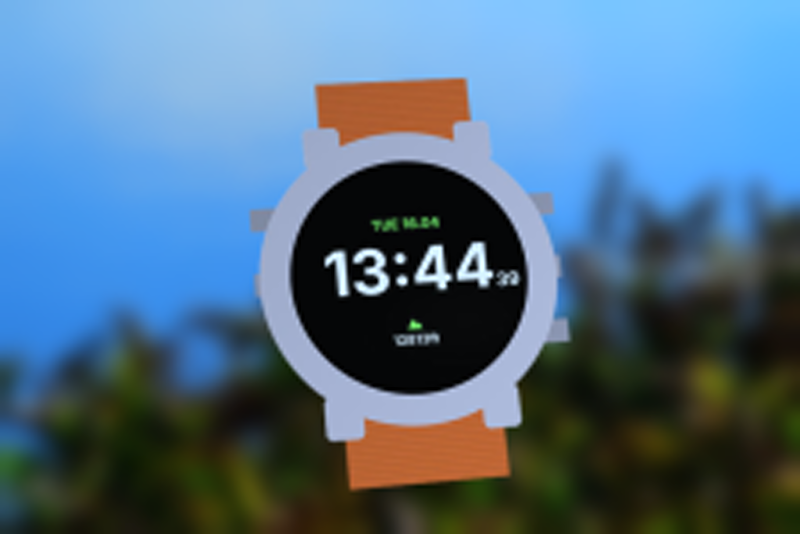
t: h=13 m=44
